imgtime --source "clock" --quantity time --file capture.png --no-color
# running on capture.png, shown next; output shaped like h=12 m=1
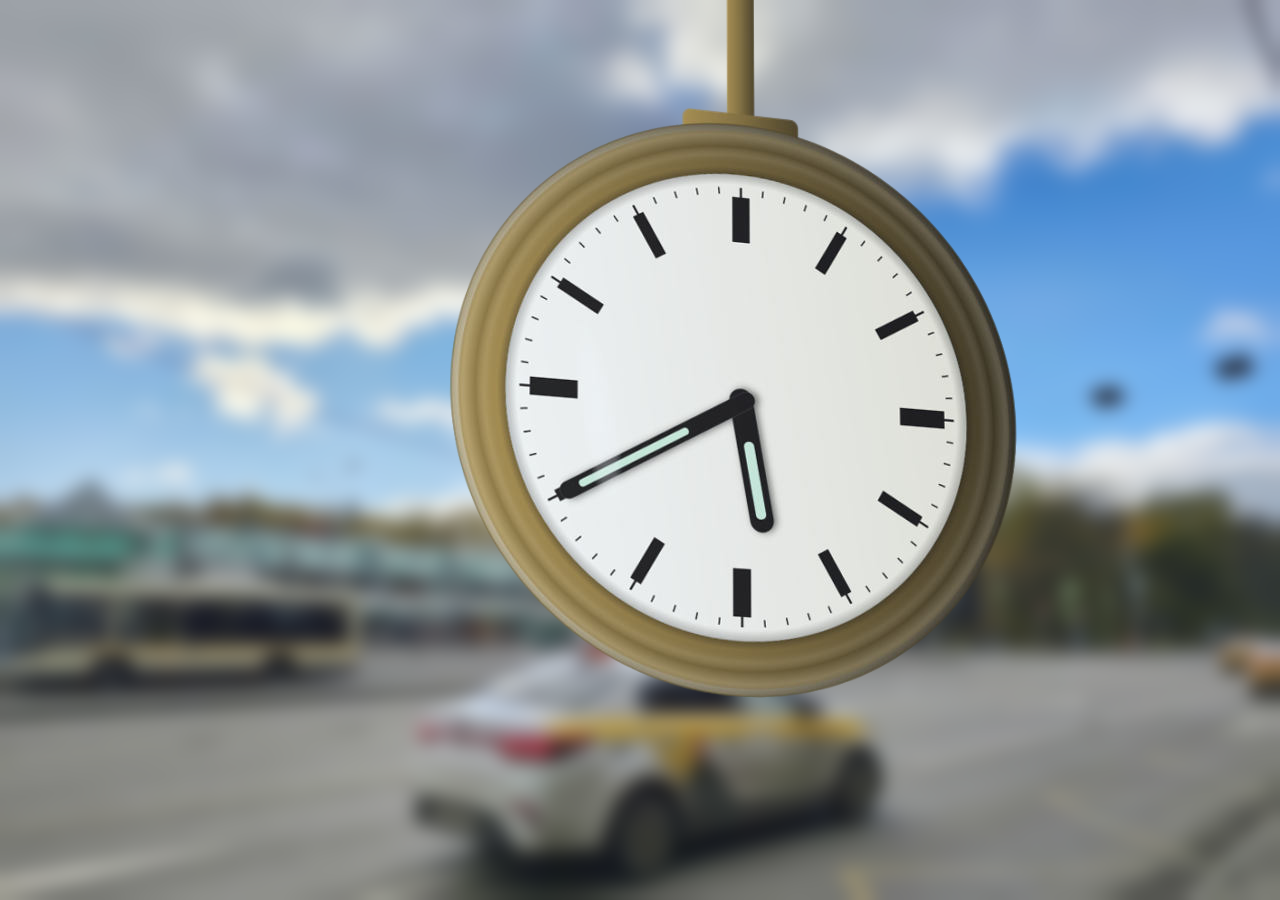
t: h=5 m=40
